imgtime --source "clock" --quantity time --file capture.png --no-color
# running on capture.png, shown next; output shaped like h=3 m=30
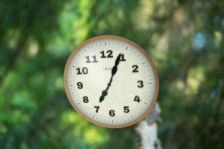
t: h=7 m=4
